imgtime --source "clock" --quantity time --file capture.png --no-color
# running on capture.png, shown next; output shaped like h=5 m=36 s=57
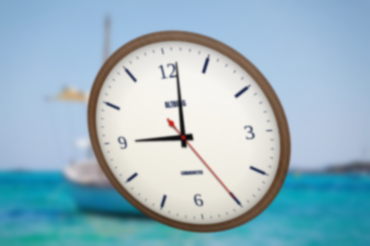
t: h=9 m=1 s=25
